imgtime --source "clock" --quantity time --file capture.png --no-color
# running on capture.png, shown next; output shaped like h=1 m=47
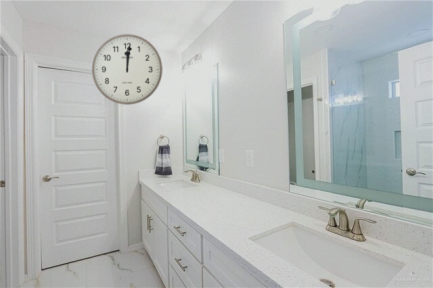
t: h=12 m=1
